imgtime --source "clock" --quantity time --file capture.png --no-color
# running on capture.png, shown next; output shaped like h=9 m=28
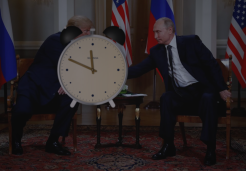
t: h=11 m=49
